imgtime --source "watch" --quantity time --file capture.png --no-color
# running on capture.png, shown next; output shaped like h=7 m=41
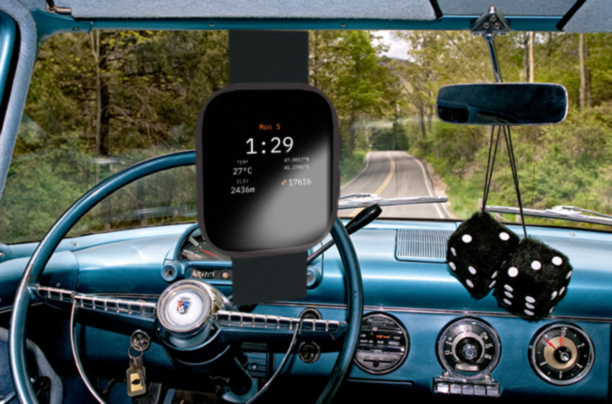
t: h=1 m=29
